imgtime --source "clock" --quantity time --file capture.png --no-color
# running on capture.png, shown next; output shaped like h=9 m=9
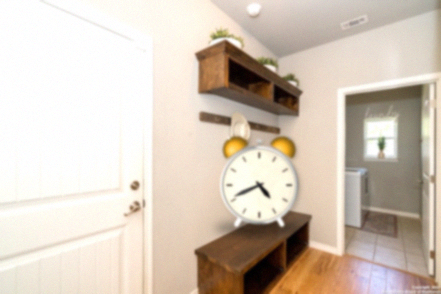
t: h=4 m=41
